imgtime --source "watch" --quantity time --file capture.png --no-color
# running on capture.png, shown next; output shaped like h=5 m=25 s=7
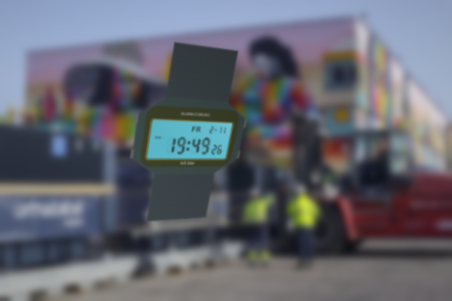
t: h=19 m=49 s=26
